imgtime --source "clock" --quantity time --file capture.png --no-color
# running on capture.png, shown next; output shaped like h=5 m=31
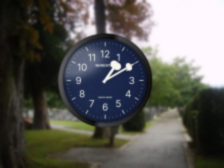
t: h=1 m=10
